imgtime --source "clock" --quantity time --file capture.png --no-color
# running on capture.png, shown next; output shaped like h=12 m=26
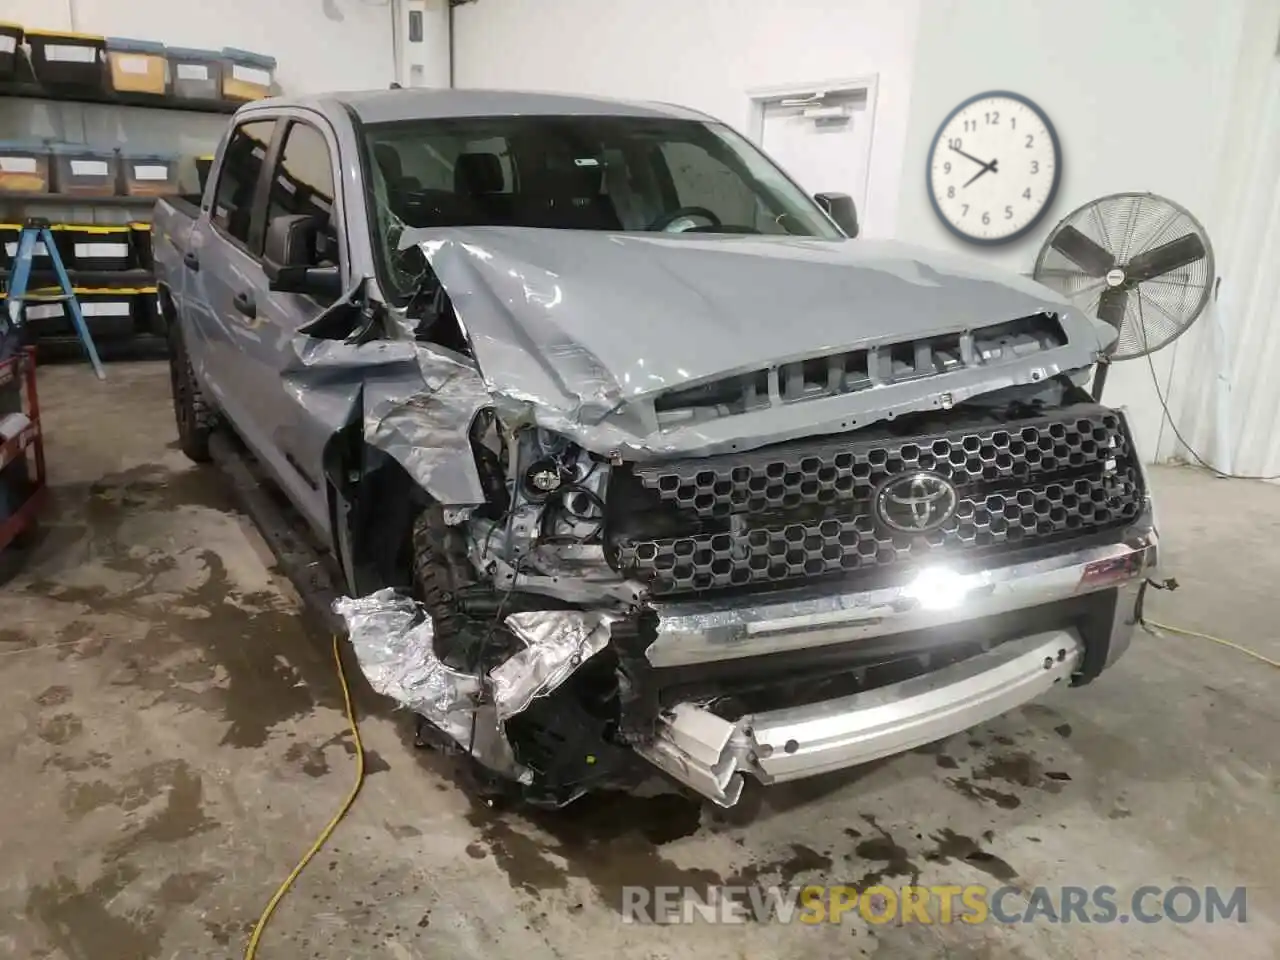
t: h=7 m=49
